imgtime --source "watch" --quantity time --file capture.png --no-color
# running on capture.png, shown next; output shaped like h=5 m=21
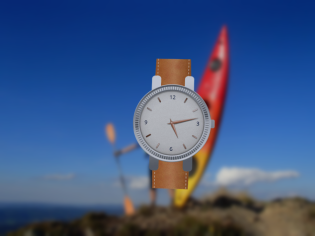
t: h=5 m=13
